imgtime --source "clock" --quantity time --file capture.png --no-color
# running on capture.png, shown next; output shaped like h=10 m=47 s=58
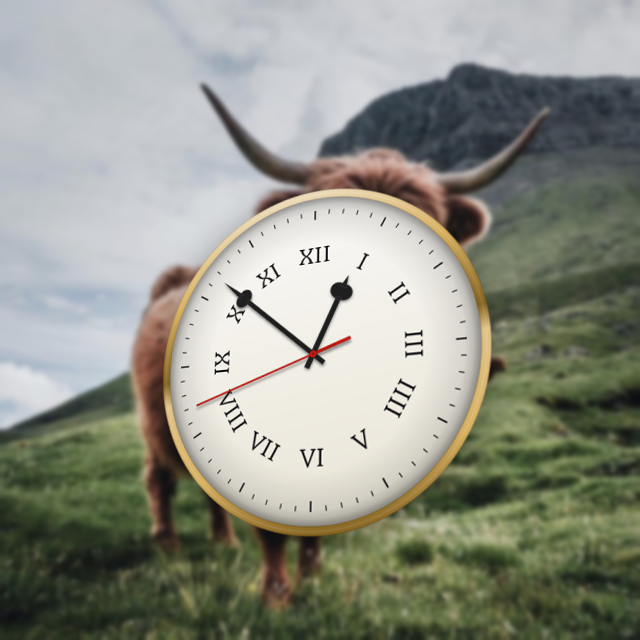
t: h=12 m=51 s=42
